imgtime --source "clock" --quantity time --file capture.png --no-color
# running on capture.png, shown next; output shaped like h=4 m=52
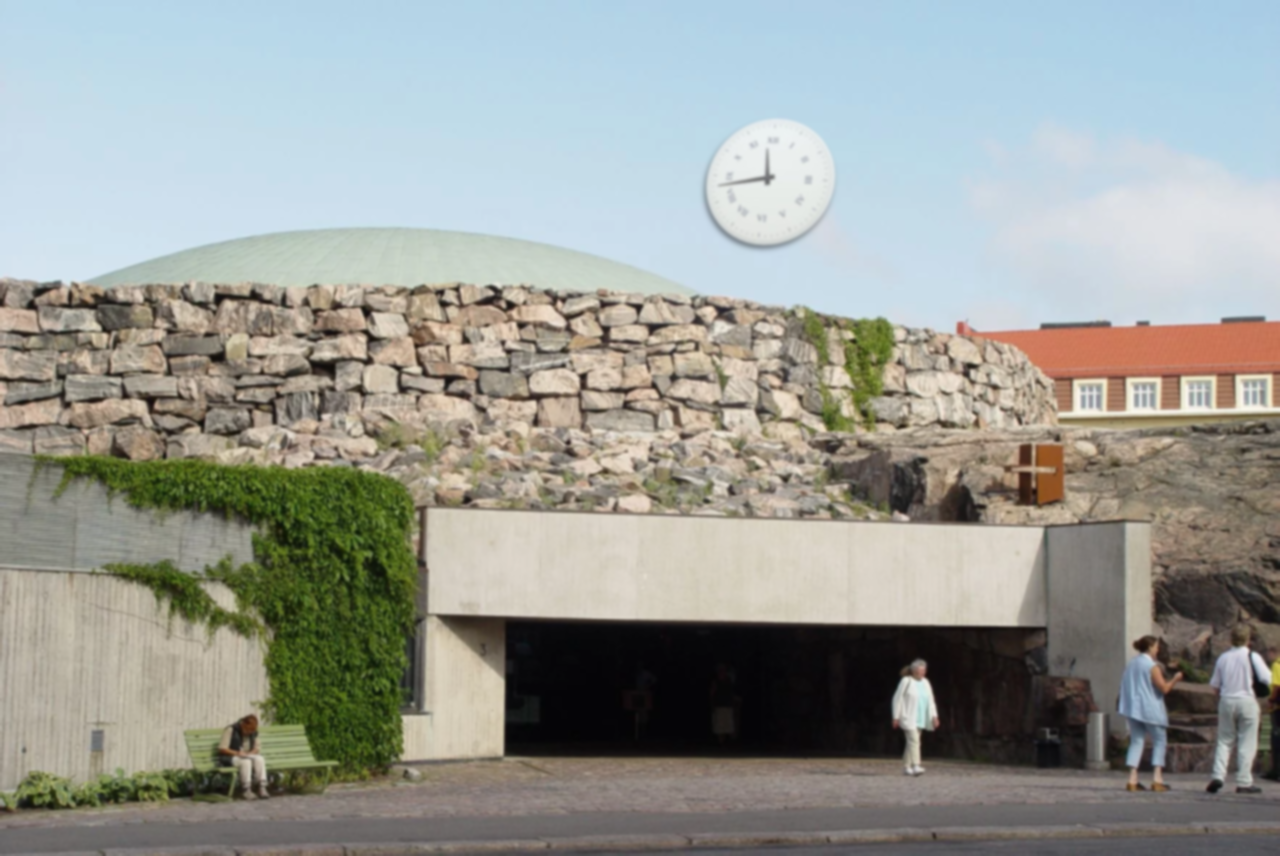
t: h=11 m=43
